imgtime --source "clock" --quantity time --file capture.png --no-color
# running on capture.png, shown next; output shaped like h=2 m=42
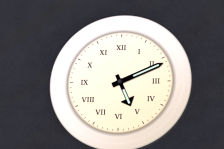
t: h=5 m=11
